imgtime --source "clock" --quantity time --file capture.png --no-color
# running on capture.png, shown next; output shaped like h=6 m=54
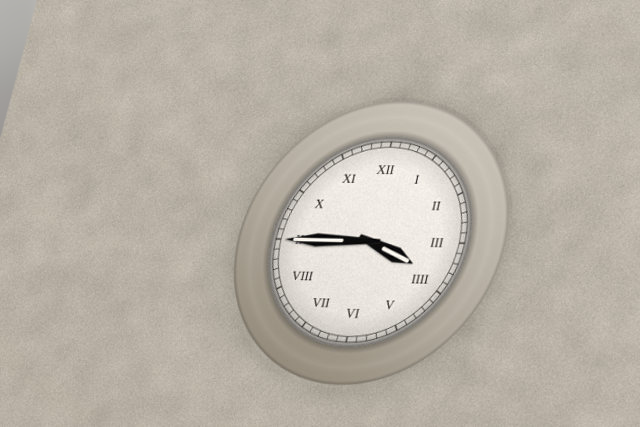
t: h=3 m=45
